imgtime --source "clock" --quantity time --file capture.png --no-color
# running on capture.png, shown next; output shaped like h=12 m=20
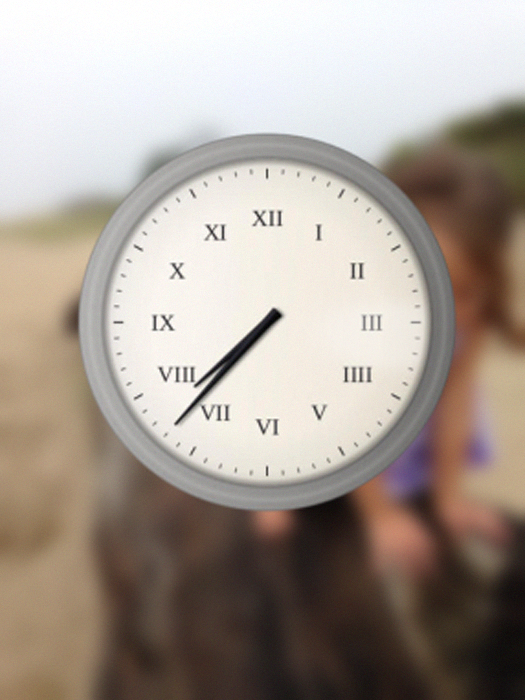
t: h=7 m=37
